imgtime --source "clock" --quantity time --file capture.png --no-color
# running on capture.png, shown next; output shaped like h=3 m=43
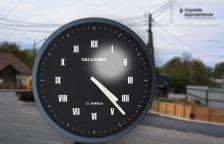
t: h=4 m=23
